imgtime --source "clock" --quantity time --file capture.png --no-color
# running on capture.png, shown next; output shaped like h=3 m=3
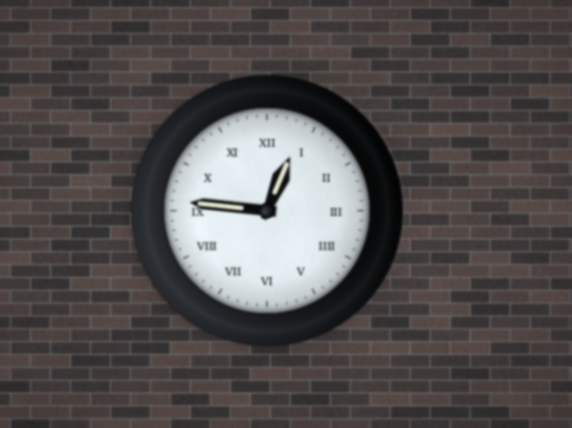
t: h=12 m=46
